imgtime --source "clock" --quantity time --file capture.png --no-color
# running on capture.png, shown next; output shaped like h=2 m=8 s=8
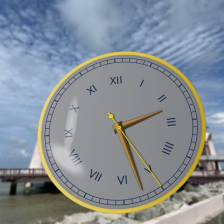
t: h=2 m=27 s=25
